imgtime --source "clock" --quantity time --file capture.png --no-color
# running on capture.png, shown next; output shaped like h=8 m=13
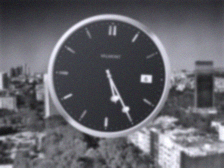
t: h=5 m=25
